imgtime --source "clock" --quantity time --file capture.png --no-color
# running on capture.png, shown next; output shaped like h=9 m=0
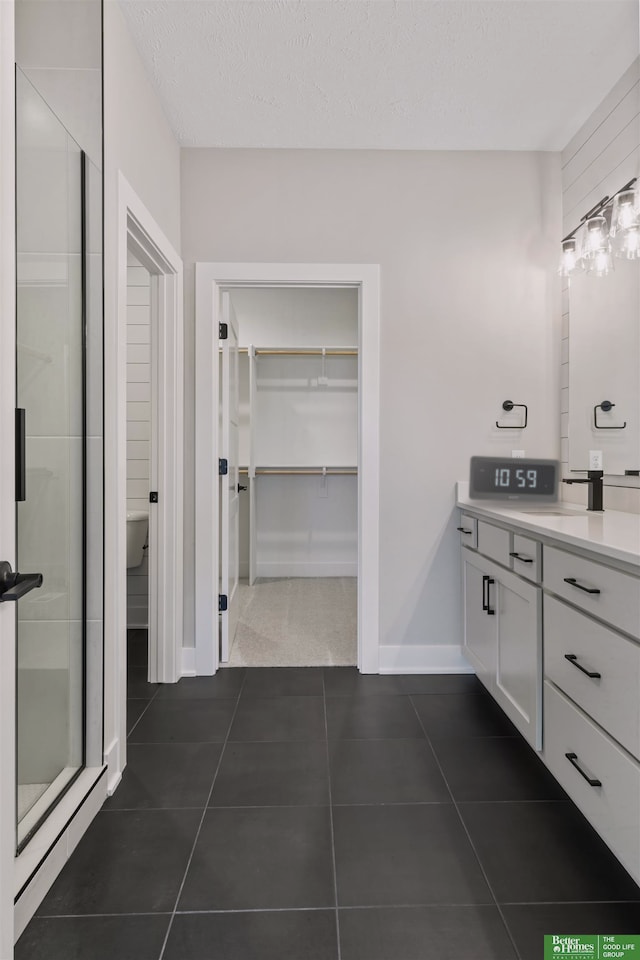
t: h=10 m=59
